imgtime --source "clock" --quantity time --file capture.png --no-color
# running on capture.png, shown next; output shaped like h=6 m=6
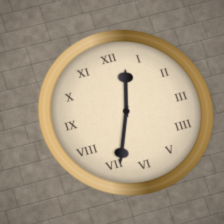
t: h=12 m=34
